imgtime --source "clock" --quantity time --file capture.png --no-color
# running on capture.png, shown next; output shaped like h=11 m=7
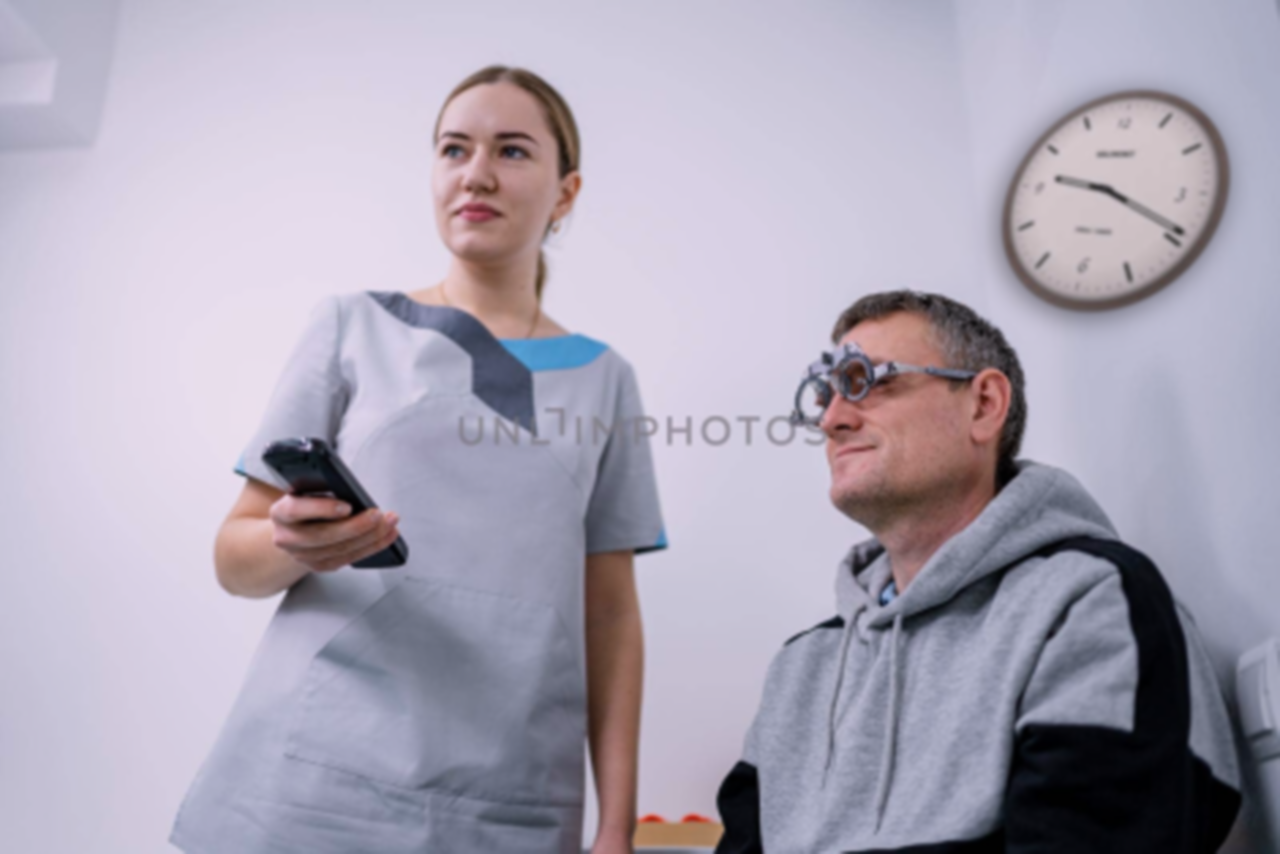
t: h=9 m=19
